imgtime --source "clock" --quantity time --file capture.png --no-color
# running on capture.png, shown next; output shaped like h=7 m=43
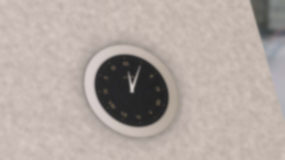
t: h=12 m=5
